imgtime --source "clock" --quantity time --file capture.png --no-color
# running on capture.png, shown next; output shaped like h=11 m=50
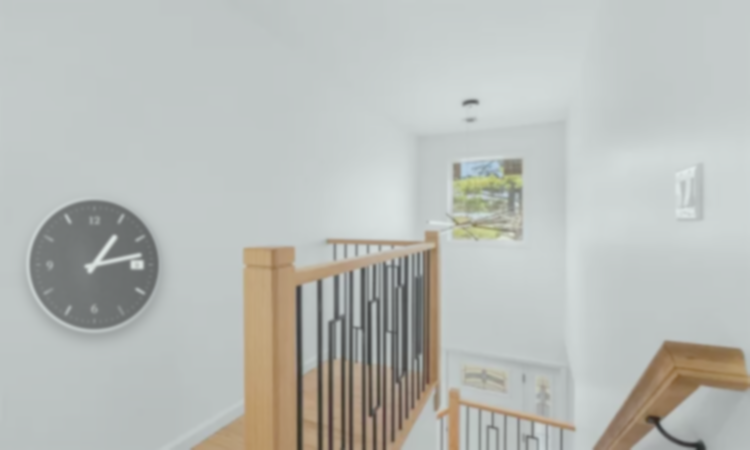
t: h=1 m=13
